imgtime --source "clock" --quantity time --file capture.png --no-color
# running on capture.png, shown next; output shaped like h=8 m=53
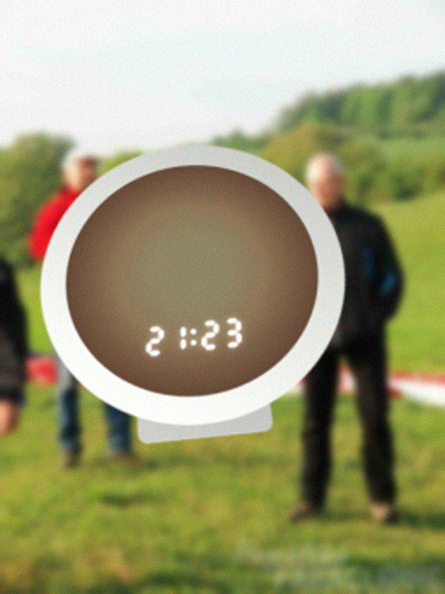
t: h=21 m=23
